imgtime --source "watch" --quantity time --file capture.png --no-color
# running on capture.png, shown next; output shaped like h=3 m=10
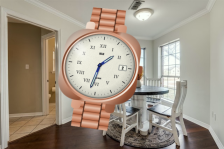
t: h=1 m=32
